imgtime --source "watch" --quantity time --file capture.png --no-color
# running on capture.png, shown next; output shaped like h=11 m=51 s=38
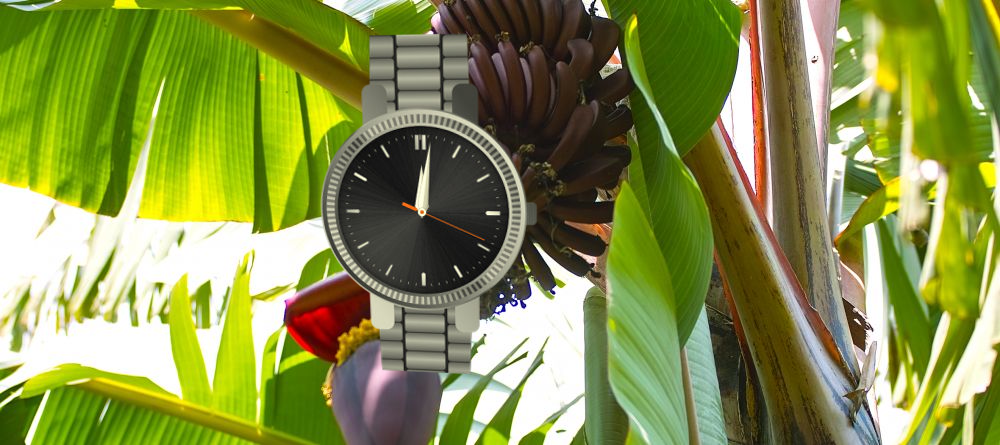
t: h=12 m=1 s=19
